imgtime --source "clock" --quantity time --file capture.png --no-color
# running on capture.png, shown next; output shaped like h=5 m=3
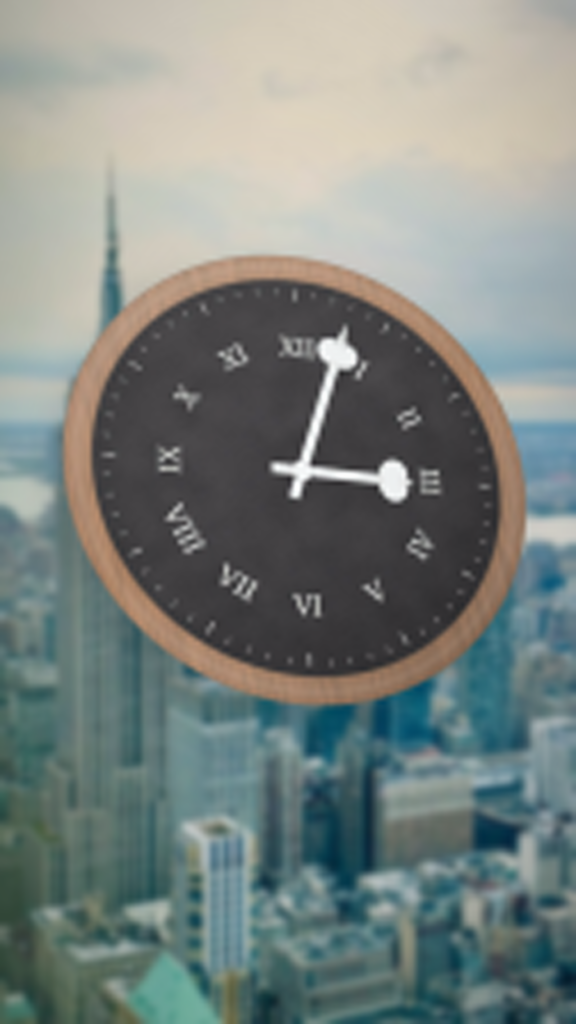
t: h=3 m=3
